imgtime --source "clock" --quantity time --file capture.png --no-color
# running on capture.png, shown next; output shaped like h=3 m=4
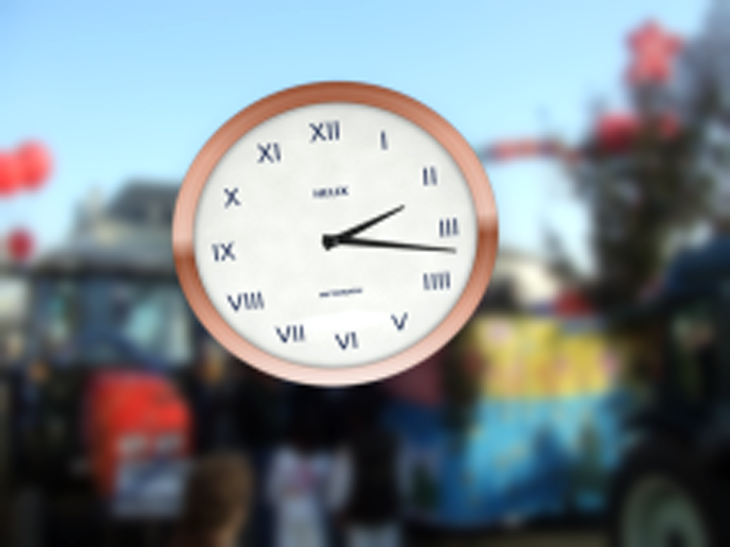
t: h=2 m=17
